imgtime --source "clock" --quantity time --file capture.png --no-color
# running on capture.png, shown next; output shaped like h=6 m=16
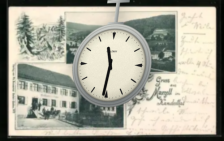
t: h=11 m=31
